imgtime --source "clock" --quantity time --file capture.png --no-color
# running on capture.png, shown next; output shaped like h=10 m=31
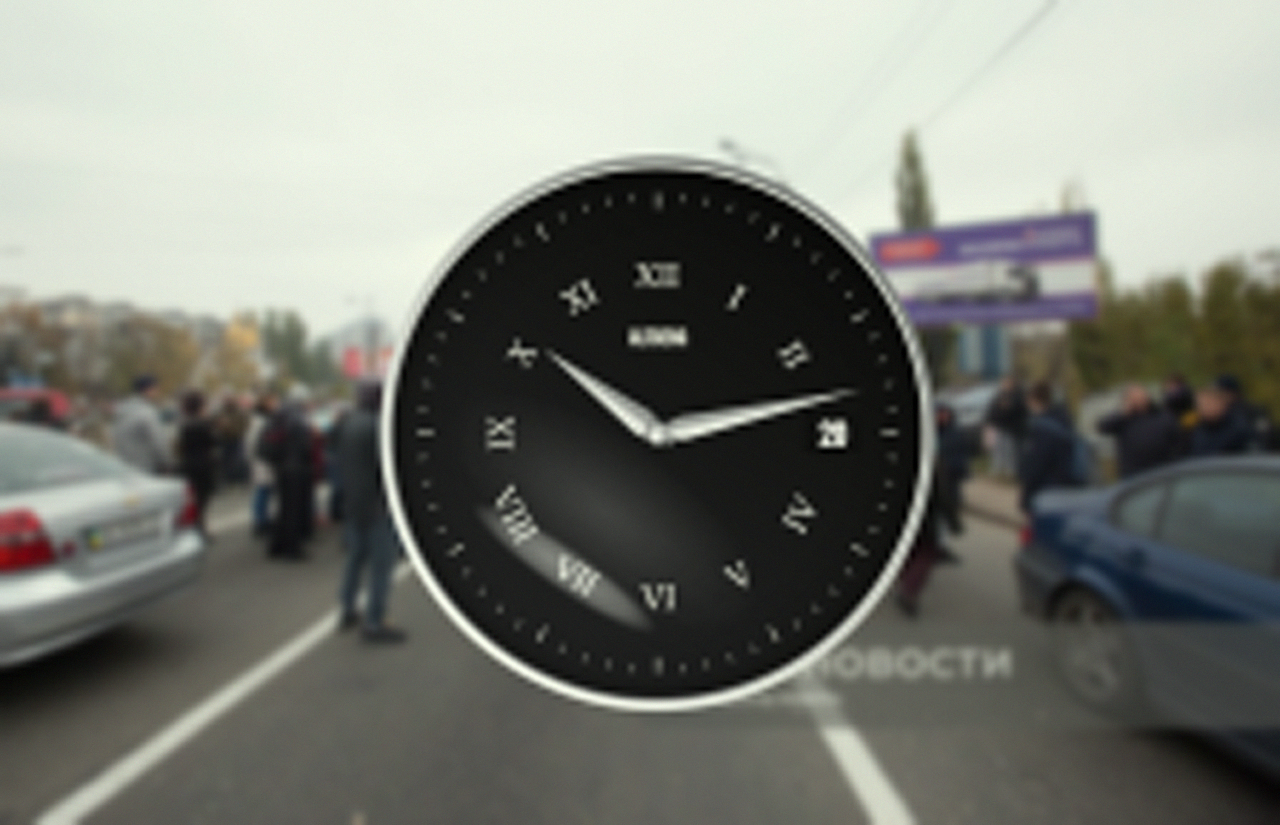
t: h=10 m=13
